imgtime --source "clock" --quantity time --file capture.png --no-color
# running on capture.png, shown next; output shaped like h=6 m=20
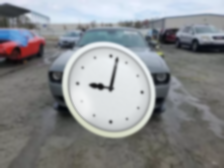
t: h=9 m=2
